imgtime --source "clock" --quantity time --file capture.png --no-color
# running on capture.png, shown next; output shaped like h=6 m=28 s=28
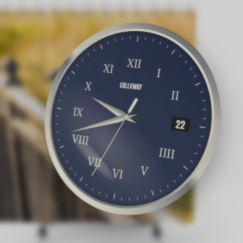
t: h=9 m=41 s=34
